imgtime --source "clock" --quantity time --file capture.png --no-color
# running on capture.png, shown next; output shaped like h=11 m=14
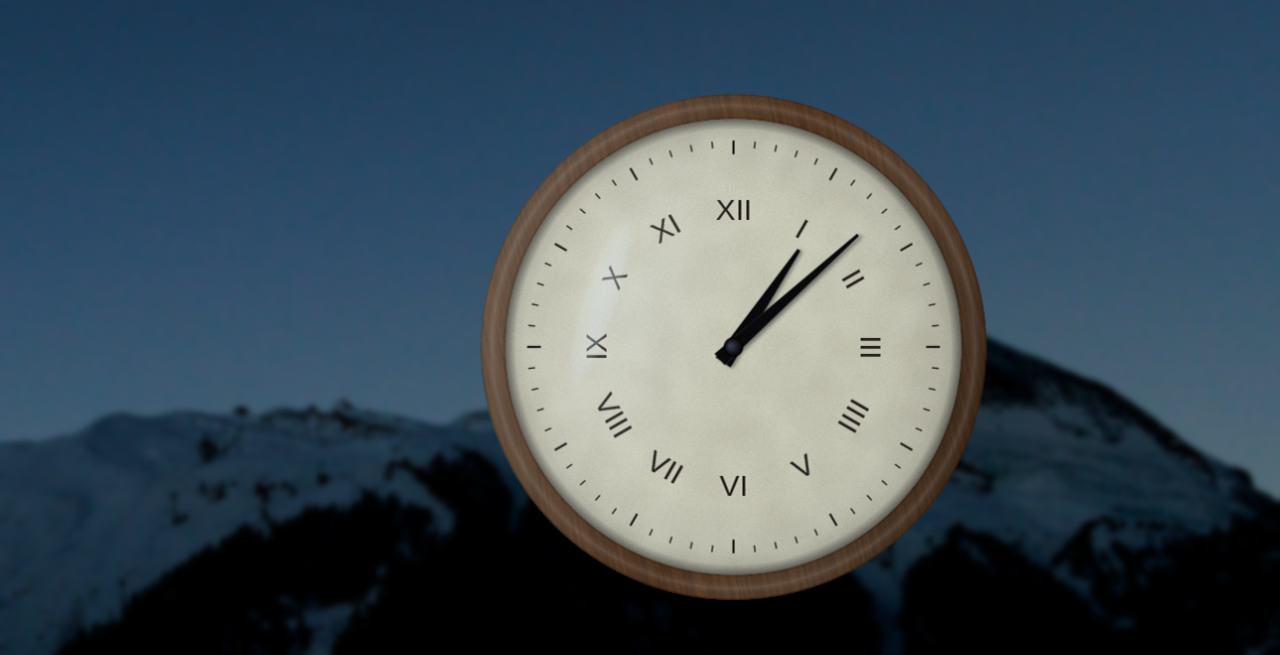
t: h=1 m=8
